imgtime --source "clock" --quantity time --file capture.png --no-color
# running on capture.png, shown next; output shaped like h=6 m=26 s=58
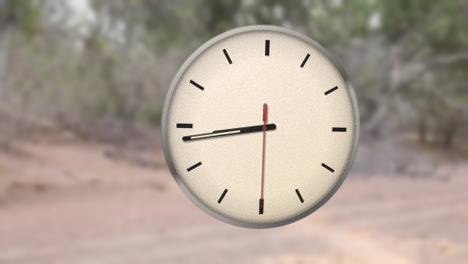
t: h=8 m=43 s=30
